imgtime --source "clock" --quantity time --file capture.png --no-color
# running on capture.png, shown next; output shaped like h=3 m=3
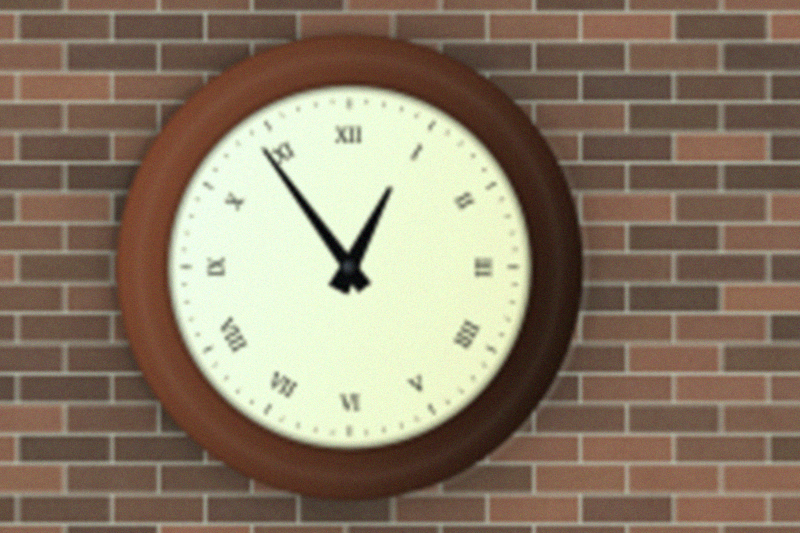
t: h=12 m=54
